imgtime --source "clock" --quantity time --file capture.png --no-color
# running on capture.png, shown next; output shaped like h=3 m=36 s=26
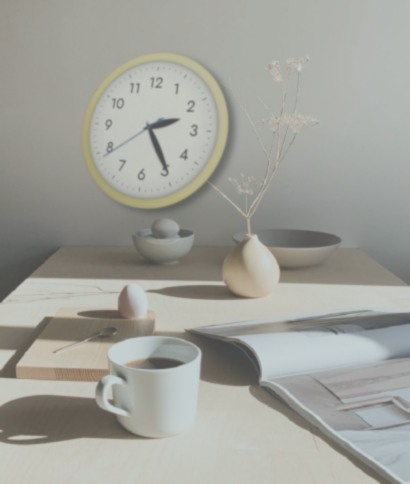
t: h=2 m=24 s=39
